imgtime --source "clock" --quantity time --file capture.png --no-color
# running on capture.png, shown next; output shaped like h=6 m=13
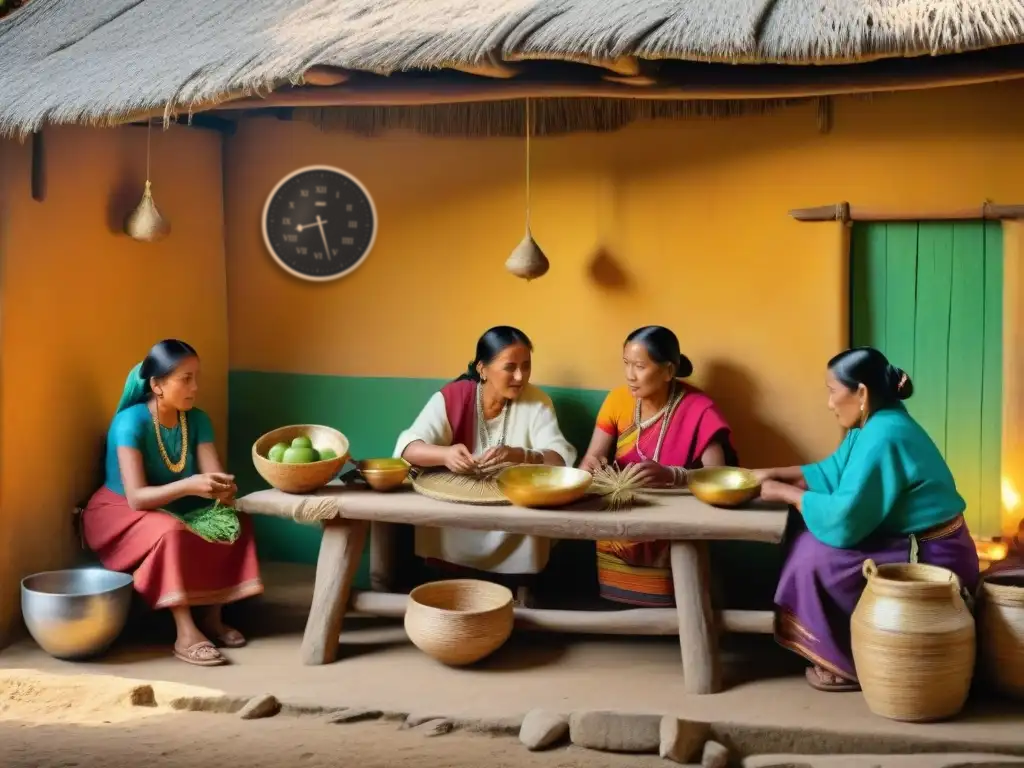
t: h=8 m=27
